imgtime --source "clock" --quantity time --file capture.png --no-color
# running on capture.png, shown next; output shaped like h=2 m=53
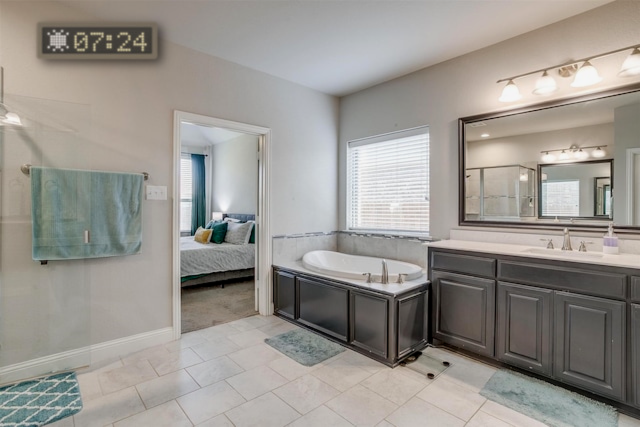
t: h=7 m=24
